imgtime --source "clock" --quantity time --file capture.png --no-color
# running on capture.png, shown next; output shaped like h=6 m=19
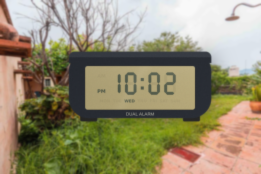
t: h=10 m=2
